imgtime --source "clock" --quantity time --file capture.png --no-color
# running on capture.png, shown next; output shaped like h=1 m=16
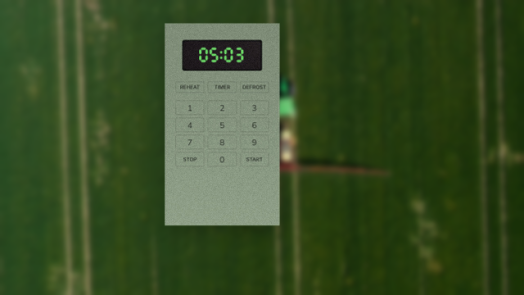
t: h=5 m=3
